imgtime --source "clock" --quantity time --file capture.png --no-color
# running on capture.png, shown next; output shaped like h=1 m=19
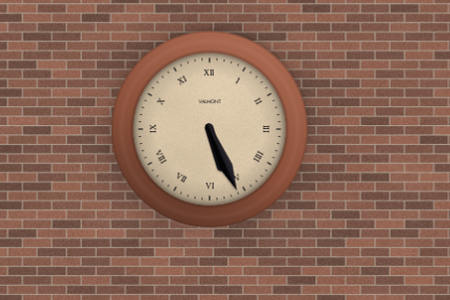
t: h=5 m=26
